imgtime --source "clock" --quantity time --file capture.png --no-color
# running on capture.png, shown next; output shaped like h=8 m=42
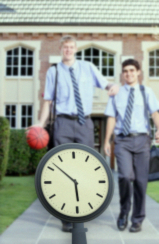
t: h=5 m=52
